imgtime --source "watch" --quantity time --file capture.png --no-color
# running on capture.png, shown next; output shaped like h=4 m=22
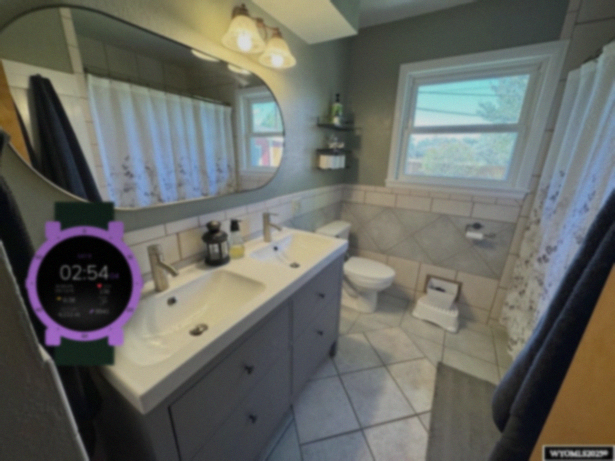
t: h=2 m=54
